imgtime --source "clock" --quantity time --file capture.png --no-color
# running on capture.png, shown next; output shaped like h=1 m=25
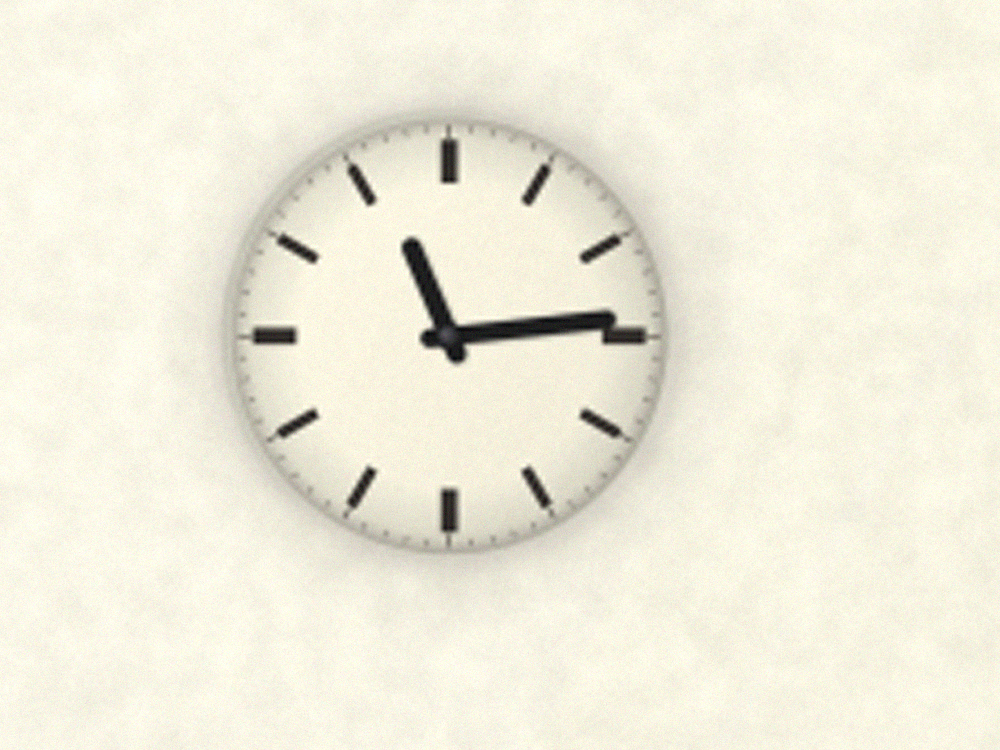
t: h=11 m=14
